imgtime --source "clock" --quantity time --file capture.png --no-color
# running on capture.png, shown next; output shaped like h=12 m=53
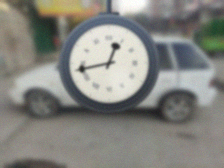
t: h=12 m=43
